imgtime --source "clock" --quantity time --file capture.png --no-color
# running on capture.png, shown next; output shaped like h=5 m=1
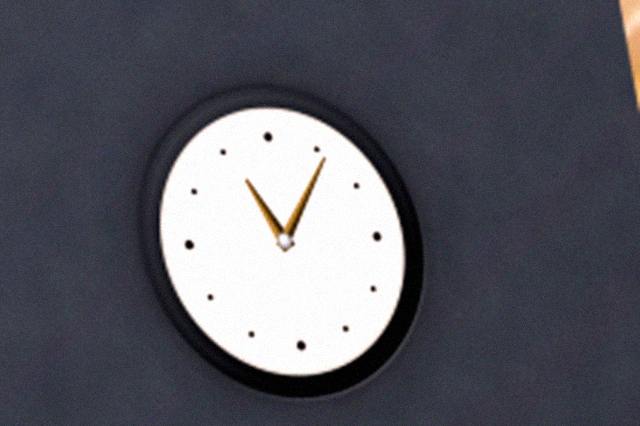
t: h=11 m=6
